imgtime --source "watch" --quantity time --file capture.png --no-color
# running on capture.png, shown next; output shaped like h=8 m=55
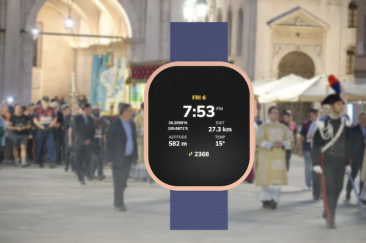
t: h=7 m=53
